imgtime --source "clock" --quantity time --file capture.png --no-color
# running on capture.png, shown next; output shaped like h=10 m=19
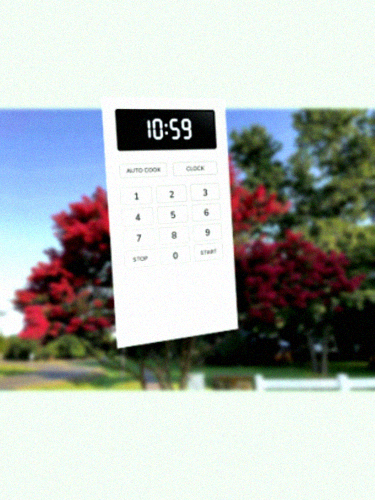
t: h=10 m=59
